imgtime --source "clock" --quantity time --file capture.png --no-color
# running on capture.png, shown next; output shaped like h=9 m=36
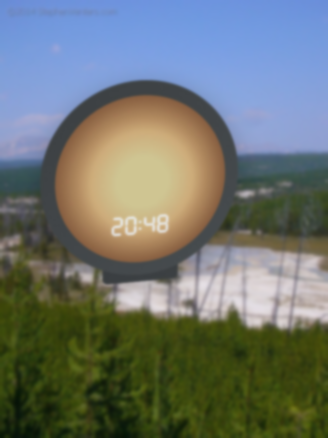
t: h=20 m=48
